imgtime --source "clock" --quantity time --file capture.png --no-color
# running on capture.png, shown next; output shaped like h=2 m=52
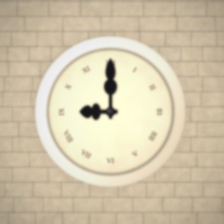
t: h=9 m=0
